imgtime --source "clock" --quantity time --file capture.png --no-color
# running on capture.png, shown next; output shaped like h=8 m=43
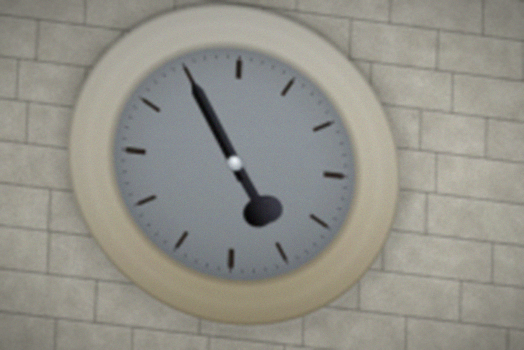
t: h=4 m=55
